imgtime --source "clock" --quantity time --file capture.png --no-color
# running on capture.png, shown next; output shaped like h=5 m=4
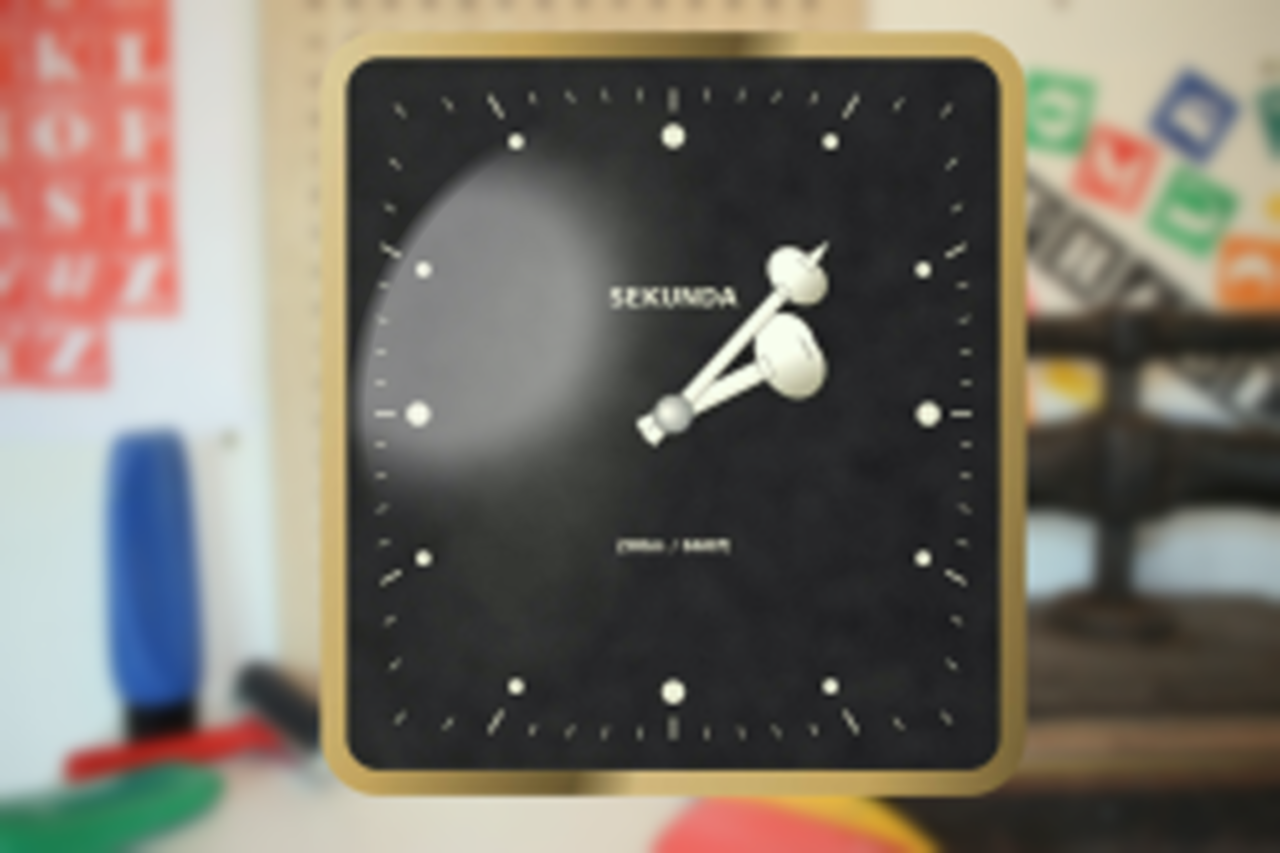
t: h=2 m=7
